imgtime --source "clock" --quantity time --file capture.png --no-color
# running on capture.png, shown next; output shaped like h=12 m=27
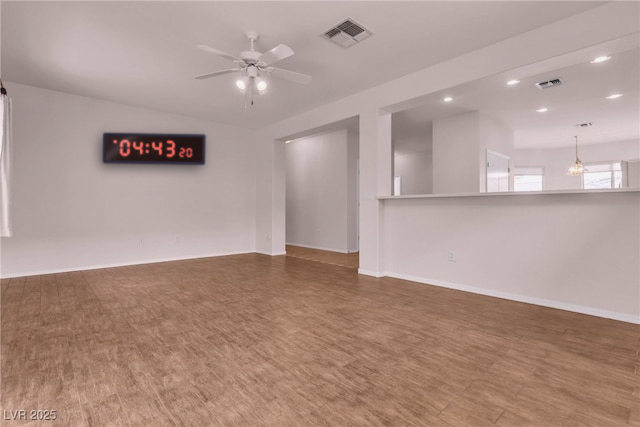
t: h=4 m=43
